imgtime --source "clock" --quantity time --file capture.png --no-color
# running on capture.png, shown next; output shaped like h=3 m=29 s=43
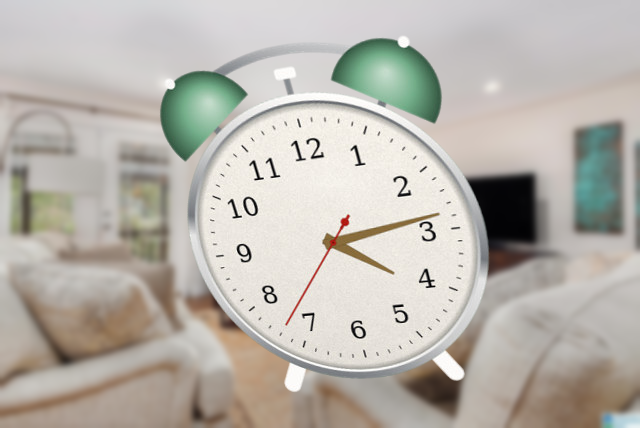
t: h=4 m=13 s=37
